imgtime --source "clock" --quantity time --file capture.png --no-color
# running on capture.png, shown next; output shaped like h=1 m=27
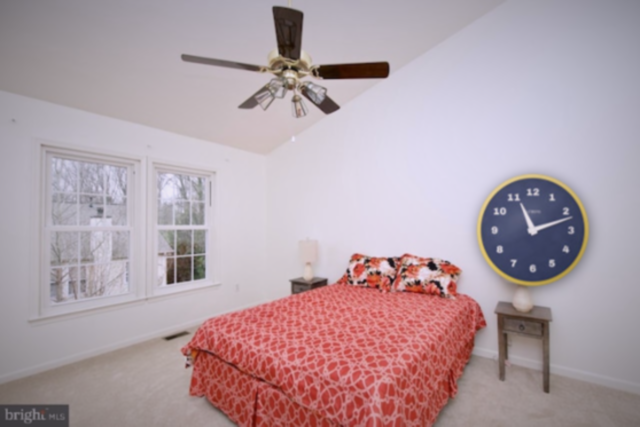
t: h=11 m=12
